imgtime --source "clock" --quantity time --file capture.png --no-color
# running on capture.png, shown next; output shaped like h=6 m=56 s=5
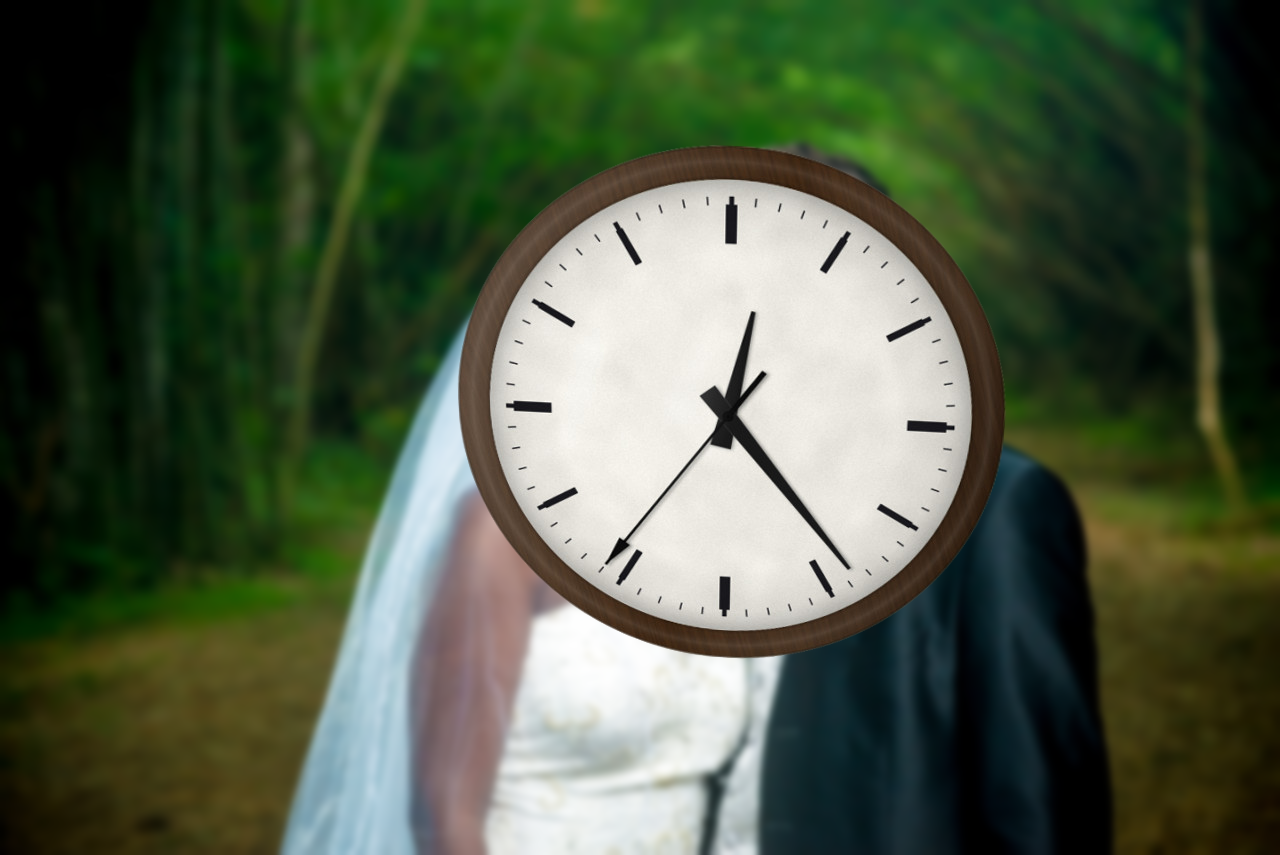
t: h=12 m=23 s=36
